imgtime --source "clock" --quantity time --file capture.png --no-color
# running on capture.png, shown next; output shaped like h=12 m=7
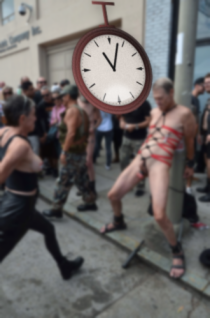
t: h=11 m=3
